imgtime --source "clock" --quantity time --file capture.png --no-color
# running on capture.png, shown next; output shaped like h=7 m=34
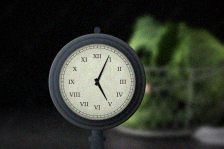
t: h=5 m=4
